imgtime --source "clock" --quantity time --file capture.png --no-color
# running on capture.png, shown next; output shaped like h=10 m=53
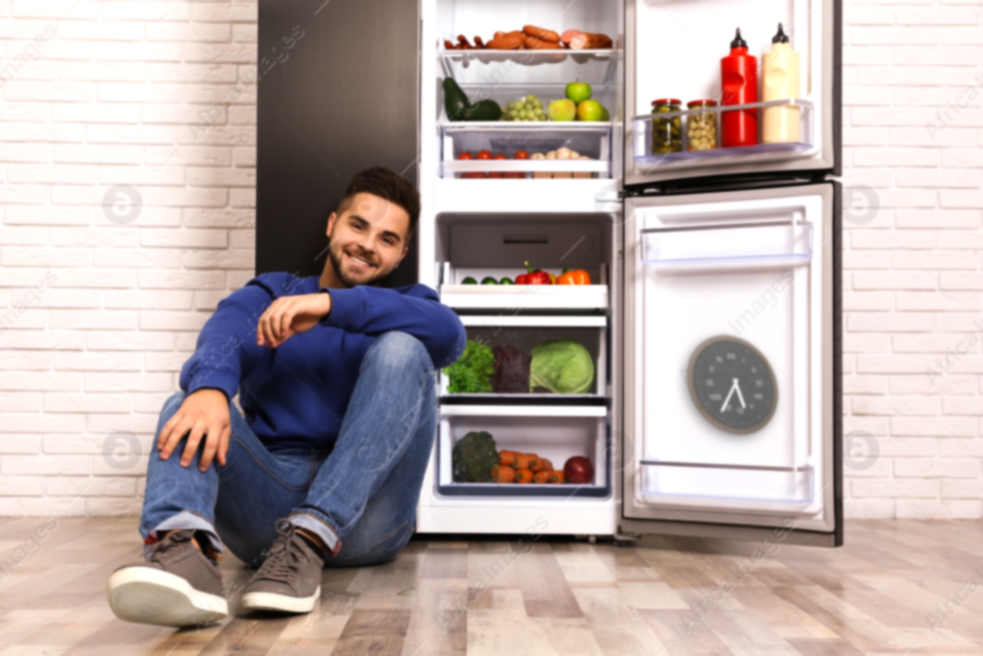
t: h=5 m=36
